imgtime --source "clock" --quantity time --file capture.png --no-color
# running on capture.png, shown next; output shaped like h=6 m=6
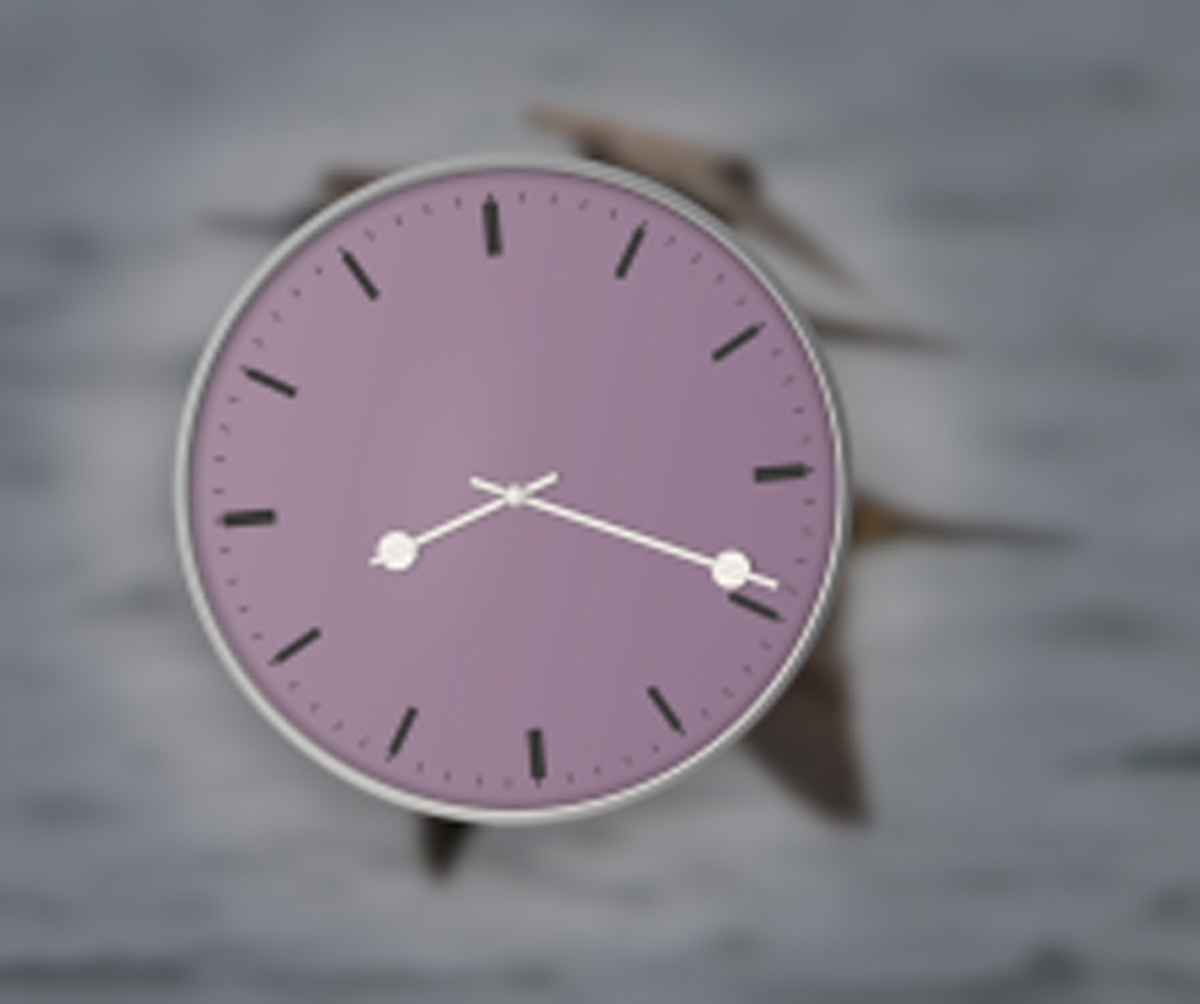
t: h=8 m=19
